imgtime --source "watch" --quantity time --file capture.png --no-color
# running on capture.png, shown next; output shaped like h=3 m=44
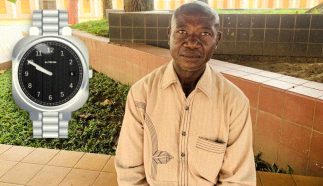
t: h=9 m=50
